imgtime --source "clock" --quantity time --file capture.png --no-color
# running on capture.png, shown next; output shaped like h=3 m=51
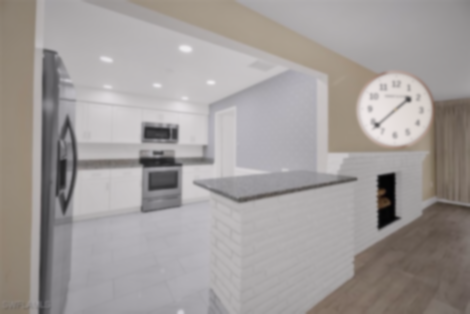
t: h=1 m=38
